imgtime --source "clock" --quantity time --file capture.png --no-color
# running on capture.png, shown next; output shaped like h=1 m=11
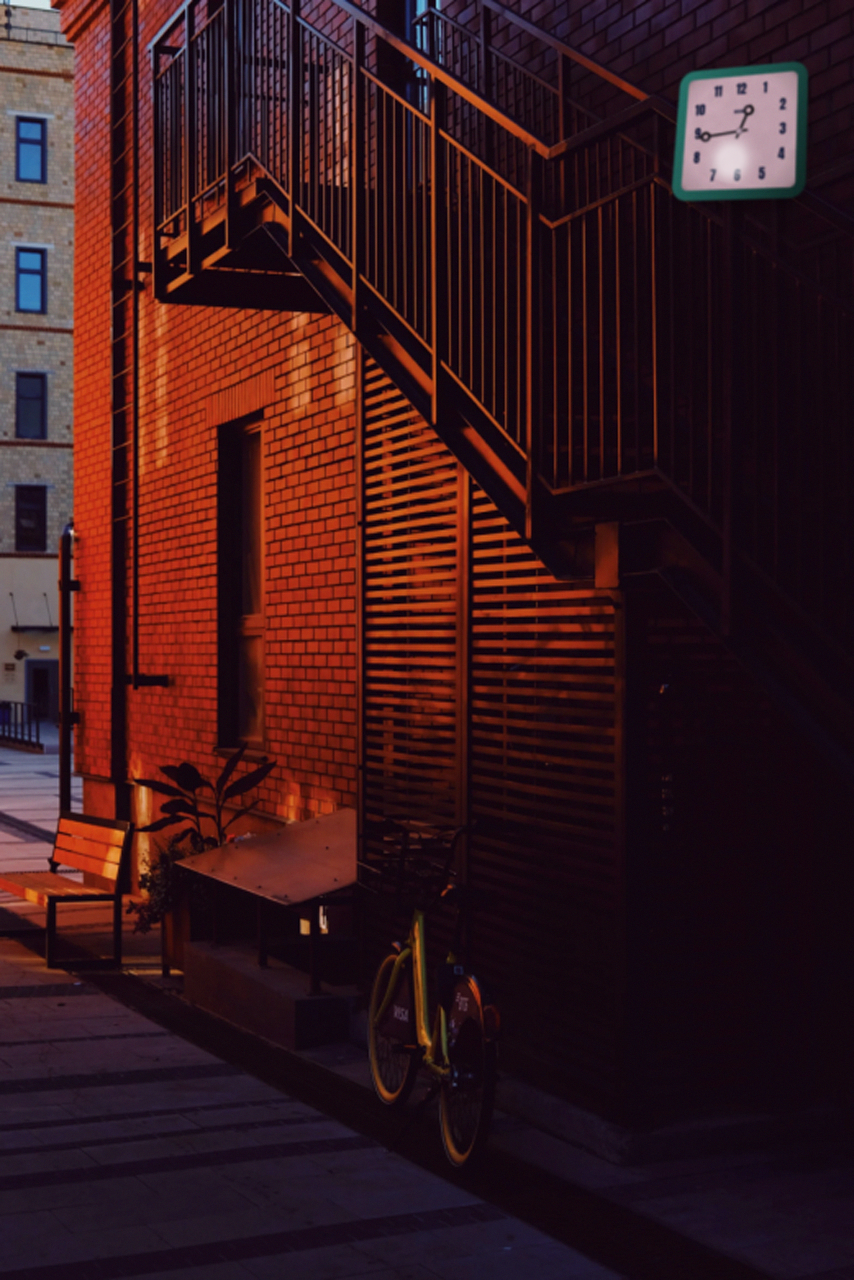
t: h=12 m=44
